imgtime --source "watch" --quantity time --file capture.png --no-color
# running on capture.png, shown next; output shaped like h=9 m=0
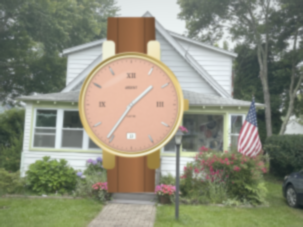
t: h=1 m=36
